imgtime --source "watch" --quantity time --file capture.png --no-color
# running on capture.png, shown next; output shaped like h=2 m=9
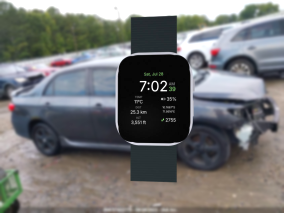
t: h=7 m=2
